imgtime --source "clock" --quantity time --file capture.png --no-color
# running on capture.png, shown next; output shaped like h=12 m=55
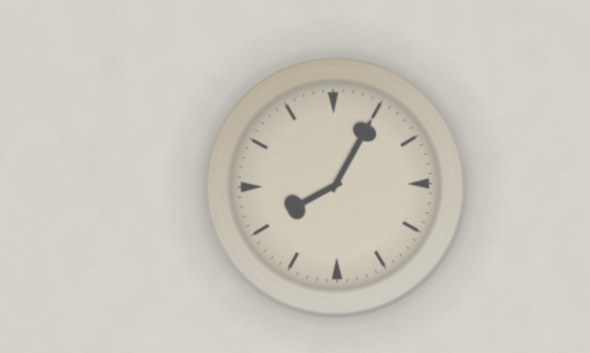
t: h=8 m=5
